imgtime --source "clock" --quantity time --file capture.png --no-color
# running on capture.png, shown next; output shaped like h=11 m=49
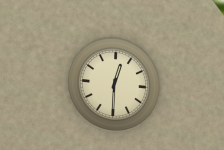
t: h=12 m=30
